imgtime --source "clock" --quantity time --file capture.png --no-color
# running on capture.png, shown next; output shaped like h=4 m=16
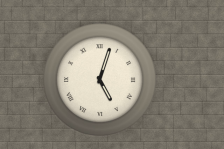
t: h=5 m=3
